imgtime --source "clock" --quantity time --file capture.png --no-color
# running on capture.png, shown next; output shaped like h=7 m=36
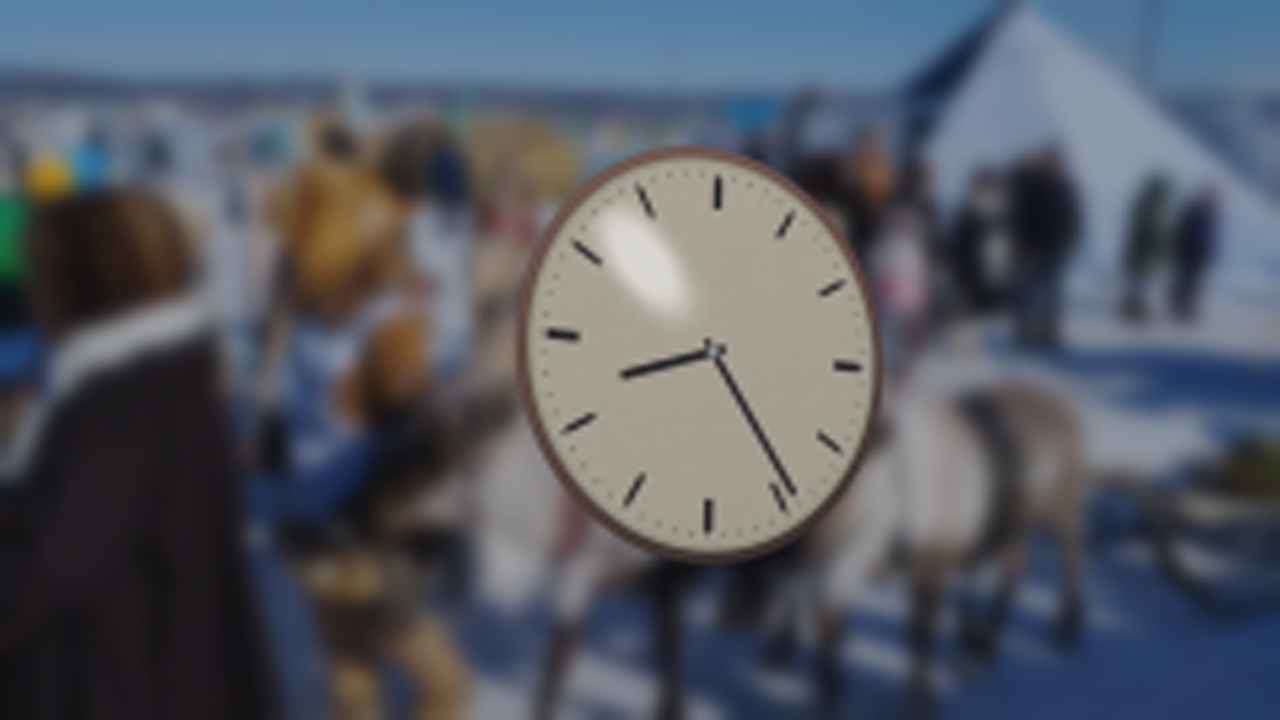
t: h=8 m=24
